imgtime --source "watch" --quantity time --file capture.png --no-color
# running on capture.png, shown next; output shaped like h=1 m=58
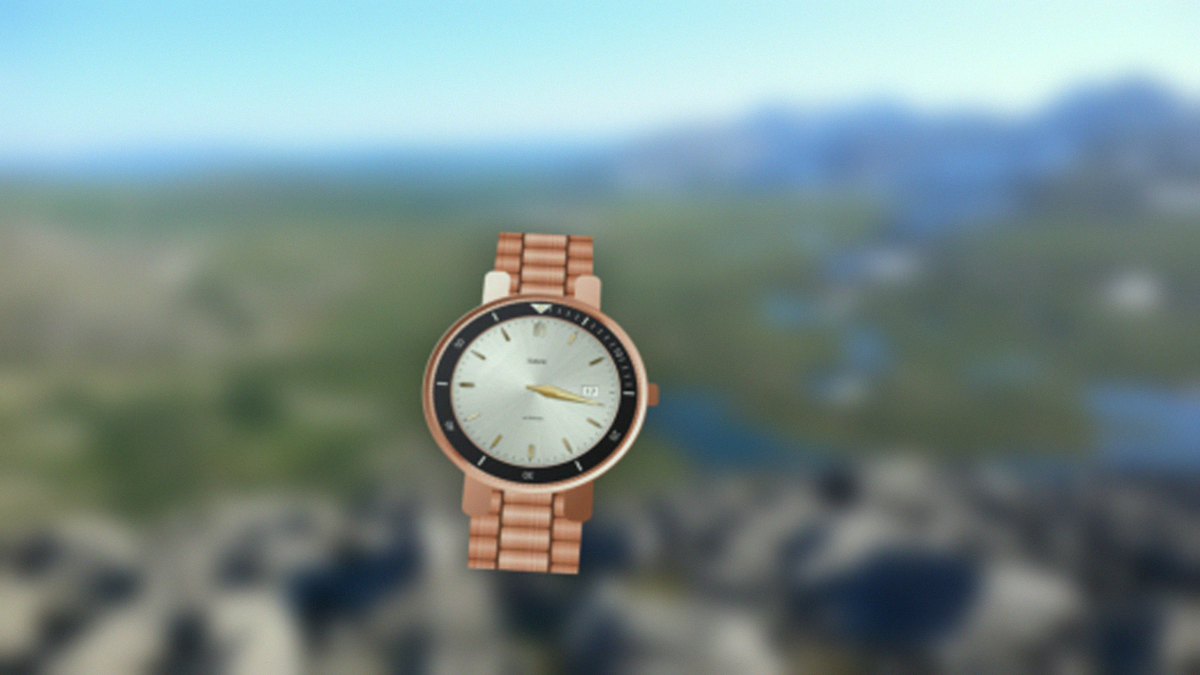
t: h=3 m=17
